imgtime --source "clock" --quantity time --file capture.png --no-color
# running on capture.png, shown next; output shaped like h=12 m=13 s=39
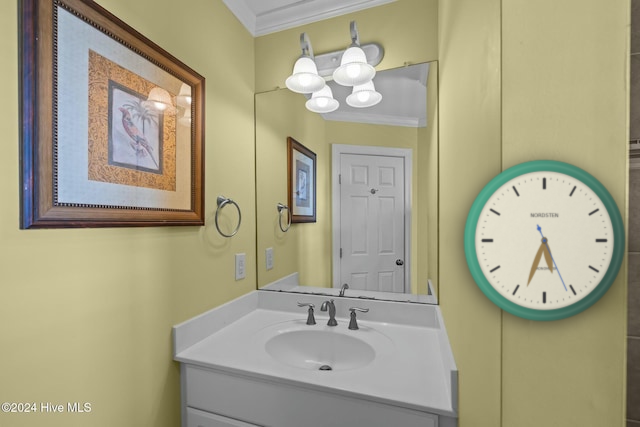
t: h=5 m=33 s=26
